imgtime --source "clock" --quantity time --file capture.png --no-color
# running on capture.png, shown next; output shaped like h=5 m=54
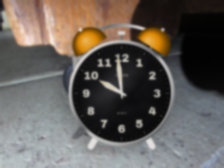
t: h=9 m=59
